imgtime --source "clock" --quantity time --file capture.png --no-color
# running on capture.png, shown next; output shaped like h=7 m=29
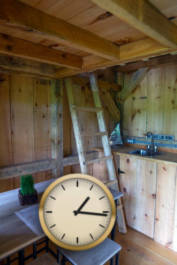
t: h=1 m=16
